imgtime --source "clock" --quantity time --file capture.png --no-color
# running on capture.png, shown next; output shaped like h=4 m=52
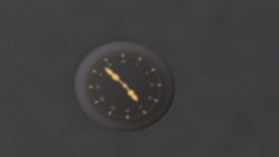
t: h=4 m=53
